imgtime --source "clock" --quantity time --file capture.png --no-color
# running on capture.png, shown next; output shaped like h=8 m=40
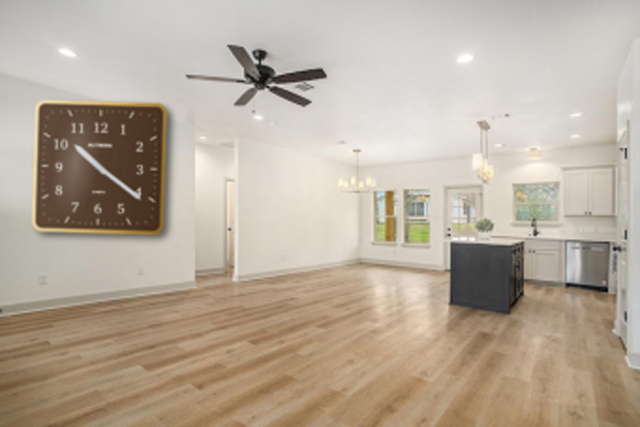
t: h=10 m=21
